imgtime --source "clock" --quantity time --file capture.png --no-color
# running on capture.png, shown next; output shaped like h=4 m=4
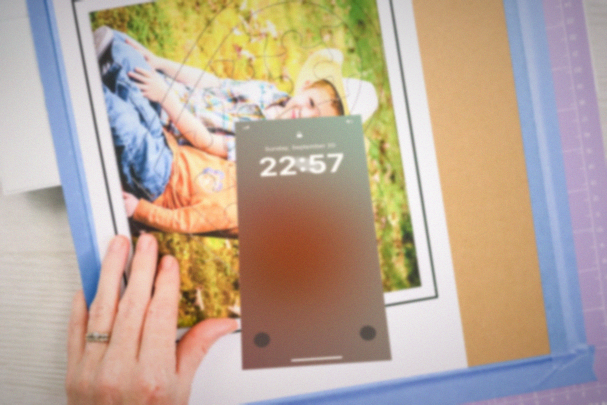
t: h=22 m=57
